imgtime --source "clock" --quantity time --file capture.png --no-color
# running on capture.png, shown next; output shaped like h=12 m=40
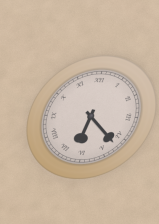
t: h=6 m=22
